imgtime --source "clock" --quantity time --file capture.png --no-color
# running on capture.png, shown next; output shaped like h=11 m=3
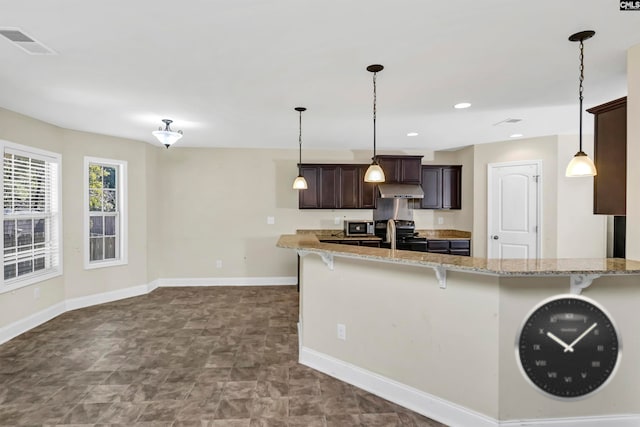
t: h=10 m=8
